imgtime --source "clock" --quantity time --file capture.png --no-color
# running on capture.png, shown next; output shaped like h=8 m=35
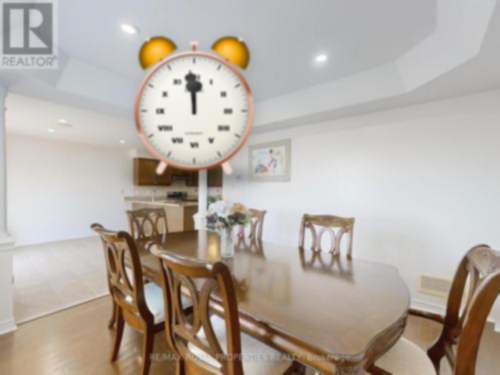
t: h=11 m=59
